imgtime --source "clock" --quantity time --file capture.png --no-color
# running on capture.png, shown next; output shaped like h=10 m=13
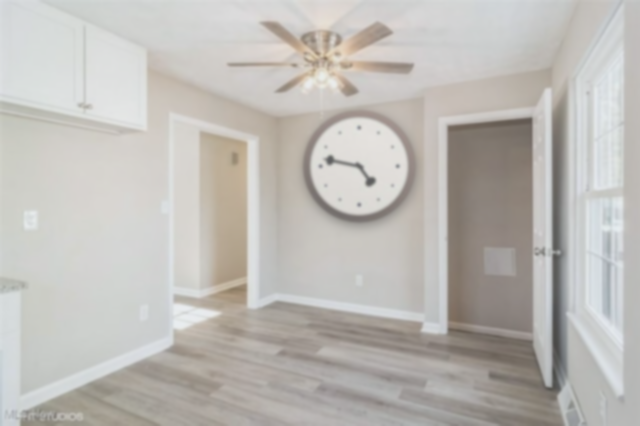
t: h=4 m=47
